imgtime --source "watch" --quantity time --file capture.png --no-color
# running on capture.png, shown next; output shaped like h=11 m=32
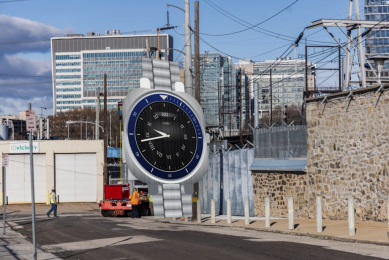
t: h=9 m=43
